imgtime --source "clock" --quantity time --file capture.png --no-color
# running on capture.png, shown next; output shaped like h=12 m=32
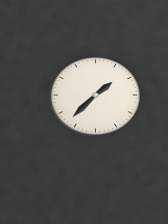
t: h=1 m=37
